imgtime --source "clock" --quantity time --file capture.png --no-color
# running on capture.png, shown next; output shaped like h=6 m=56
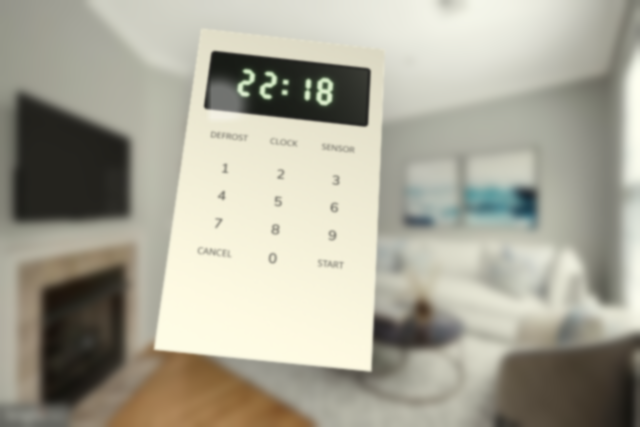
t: h=22 m=18
